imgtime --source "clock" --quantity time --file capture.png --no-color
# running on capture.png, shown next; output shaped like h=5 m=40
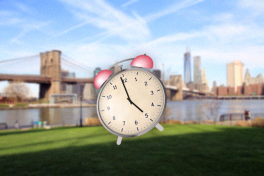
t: h=4 m=59
